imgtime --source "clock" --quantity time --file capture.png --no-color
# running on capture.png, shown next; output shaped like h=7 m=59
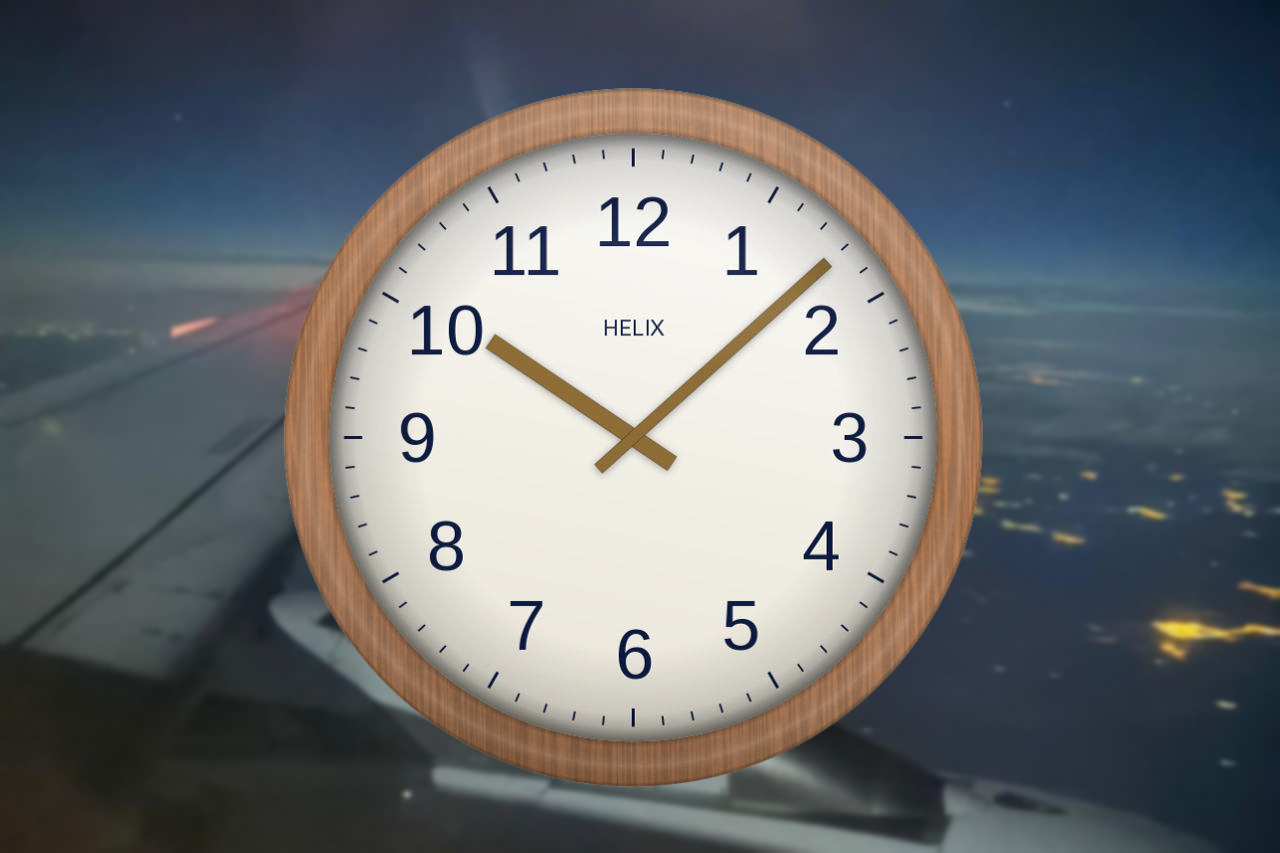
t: h=10 m=8
